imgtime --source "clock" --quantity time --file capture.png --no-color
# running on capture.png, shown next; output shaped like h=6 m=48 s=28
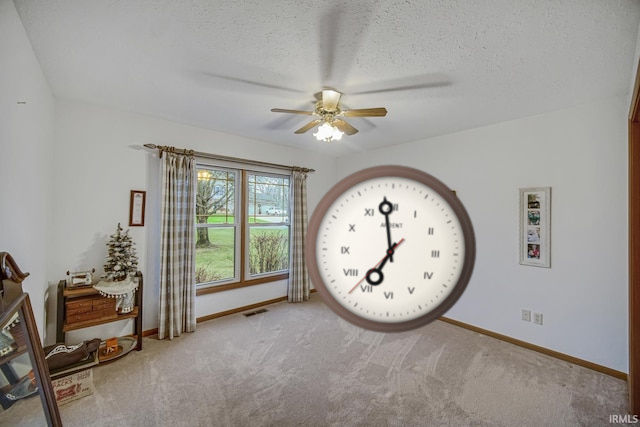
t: h=6 m=58 s=37
